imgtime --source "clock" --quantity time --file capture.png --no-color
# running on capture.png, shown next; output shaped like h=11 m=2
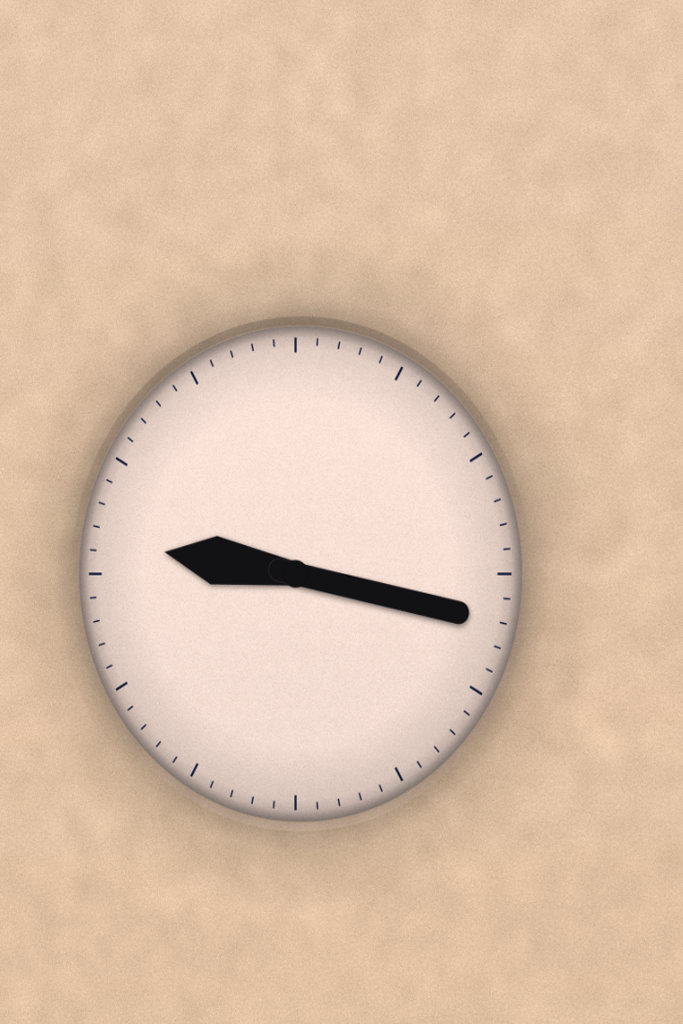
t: h=9 m=17
